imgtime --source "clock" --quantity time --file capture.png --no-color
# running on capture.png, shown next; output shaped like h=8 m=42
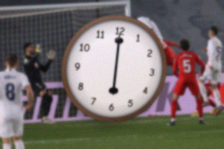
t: h=6 m=0
